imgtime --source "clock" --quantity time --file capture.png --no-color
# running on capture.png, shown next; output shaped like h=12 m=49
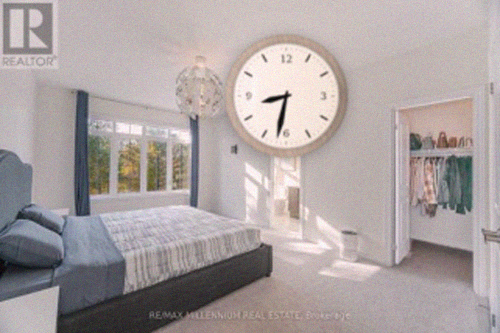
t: h=8 m=32
